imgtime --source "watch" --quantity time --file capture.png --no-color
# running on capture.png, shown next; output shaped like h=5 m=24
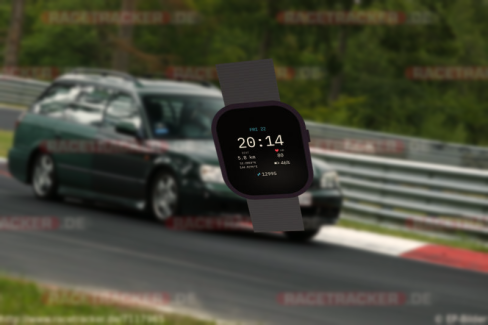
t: h=20 m=14
